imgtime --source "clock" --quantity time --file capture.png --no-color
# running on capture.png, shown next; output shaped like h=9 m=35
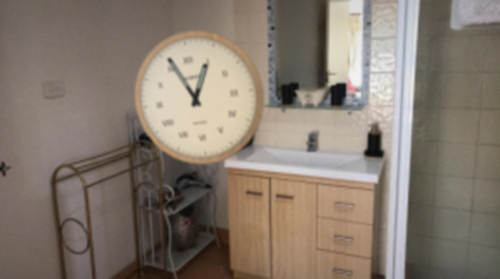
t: h=12 m=56
